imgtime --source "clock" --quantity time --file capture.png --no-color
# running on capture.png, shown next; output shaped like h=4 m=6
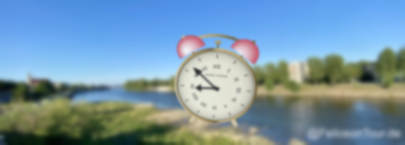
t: h=8 m=52
